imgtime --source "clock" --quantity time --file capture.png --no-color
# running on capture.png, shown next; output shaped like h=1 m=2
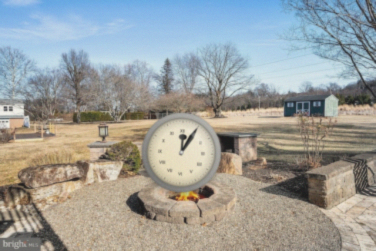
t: h=12 m=5
